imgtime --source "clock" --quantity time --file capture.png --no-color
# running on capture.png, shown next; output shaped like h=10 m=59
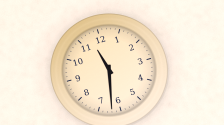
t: h=11 m=32
